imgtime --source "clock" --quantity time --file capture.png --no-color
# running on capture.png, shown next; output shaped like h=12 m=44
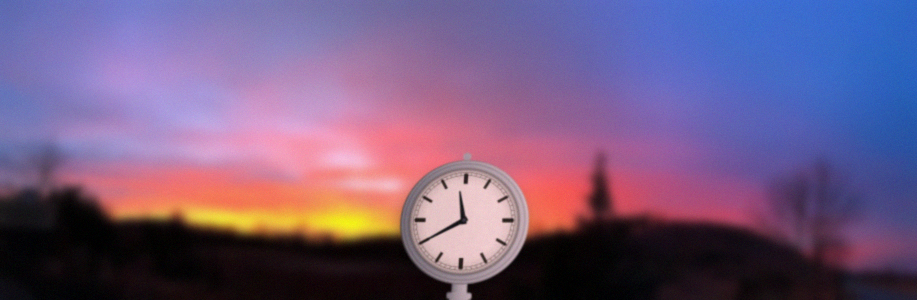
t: h=11 m=40
